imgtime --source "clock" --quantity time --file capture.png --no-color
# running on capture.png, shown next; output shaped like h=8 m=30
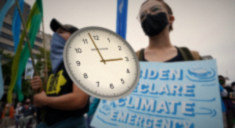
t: h=2 m=58
